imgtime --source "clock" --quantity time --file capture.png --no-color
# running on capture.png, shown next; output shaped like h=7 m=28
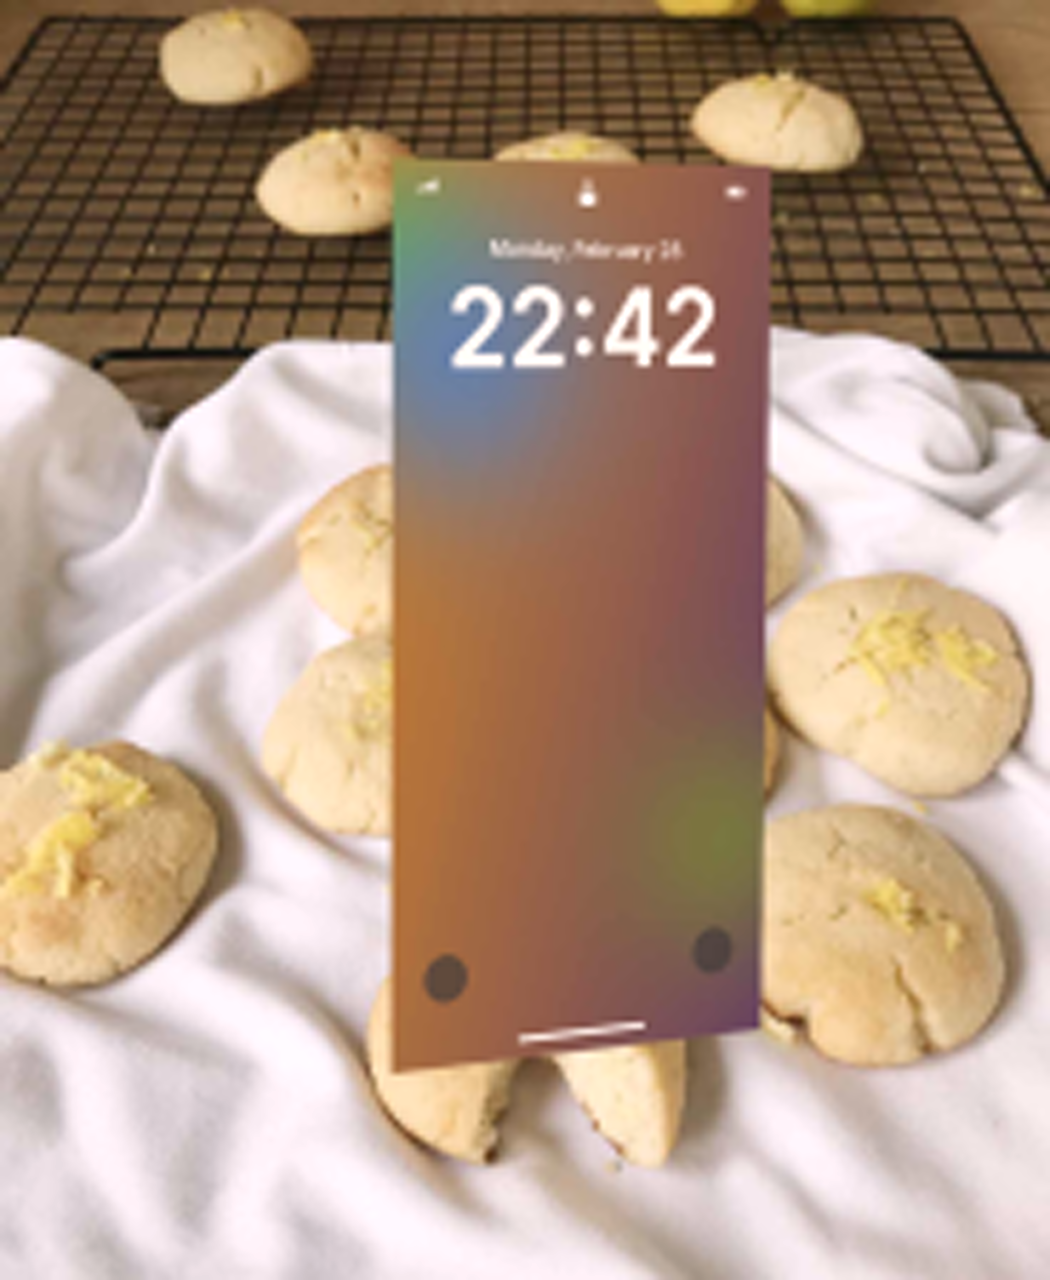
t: h=22 m=42
